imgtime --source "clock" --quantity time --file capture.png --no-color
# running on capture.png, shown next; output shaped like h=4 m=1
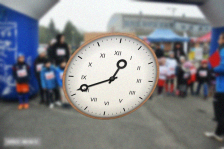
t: h=12 m=41
